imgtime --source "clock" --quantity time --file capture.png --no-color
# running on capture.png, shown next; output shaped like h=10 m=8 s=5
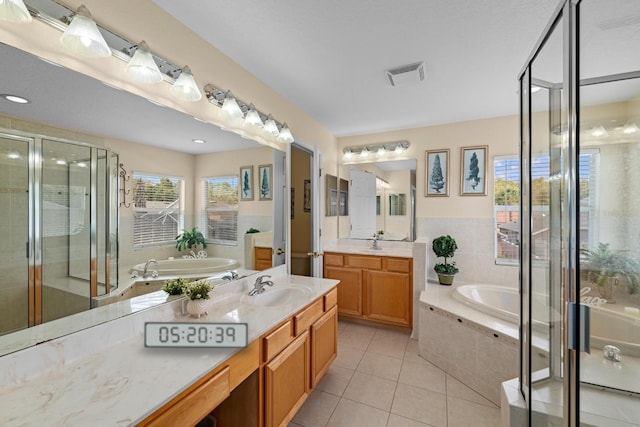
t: h=5 m=20 s=39
